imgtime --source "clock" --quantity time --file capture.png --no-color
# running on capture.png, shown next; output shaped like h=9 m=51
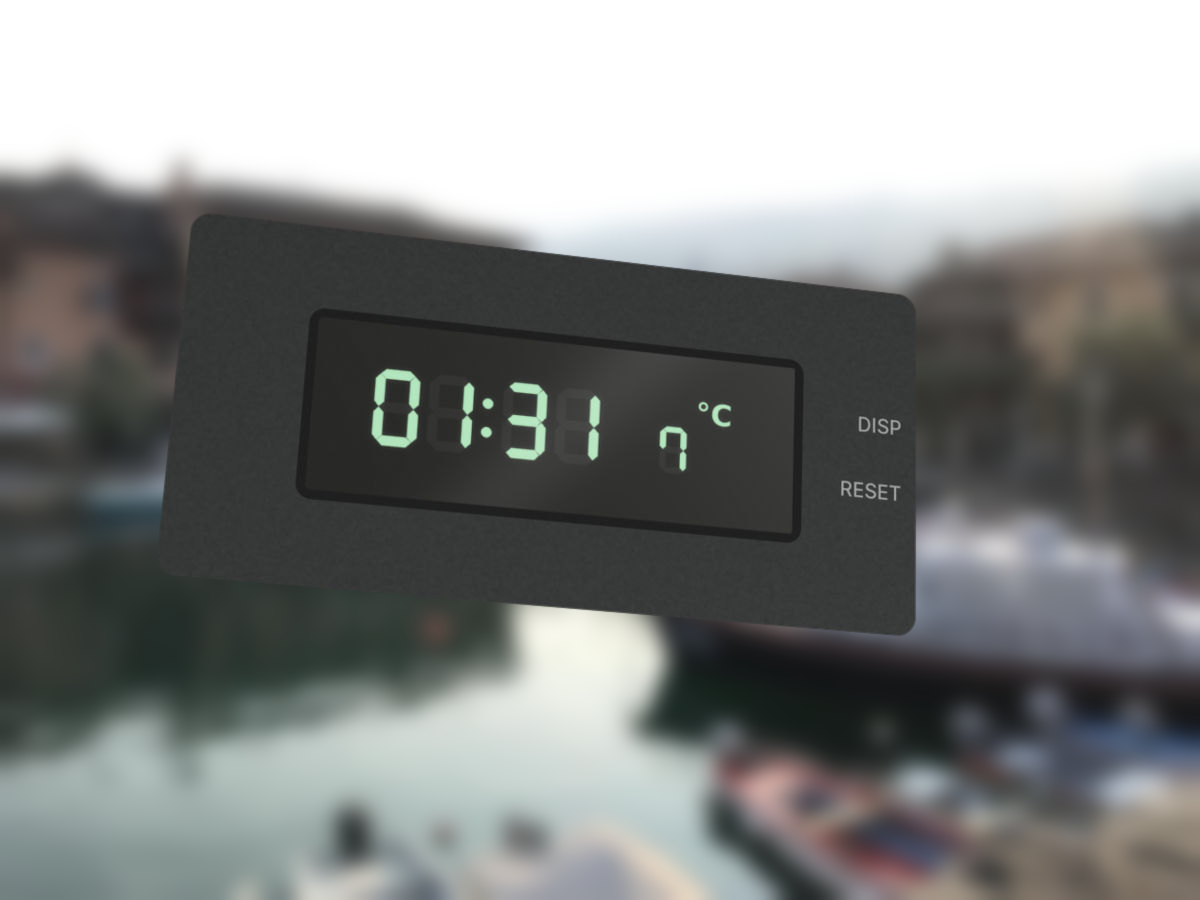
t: h=1 m=31
